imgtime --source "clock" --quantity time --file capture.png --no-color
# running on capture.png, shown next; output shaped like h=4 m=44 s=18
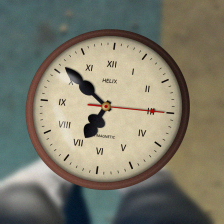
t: h=6 m=51 s=15
